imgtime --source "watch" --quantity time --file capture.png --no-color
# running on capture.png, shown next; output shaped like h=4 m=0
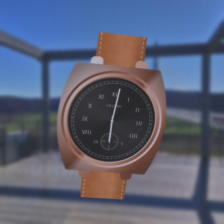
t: h=6 m=1
